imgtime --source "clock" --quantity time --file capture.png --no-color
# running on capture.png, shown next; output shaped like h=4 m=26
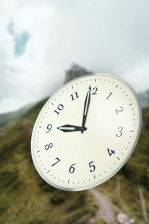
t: h=8 m=59
